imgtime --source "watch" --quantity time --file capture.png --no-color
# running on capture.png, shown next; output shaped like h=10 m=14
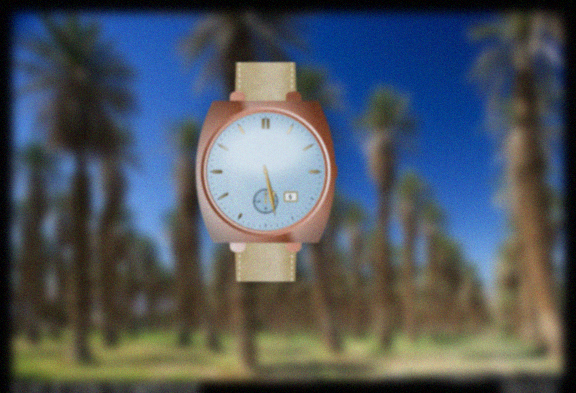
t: h=5 m=28
